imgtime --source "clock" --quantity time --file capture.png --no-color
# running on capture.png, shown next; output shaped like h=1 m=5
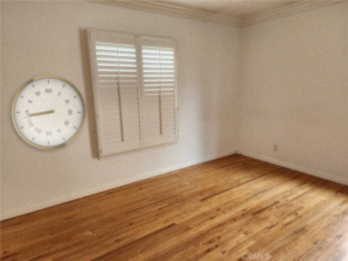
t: h=8 m=43
